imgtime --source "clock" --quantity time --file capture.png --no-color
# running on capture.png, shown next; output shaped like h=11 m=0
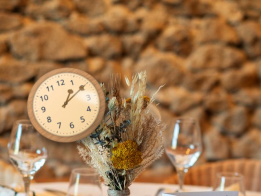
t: h=1 m=10
